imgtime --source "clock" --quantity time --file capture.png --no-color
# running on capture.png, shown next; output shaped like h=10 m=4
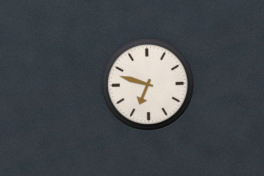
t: h=6 m=48
